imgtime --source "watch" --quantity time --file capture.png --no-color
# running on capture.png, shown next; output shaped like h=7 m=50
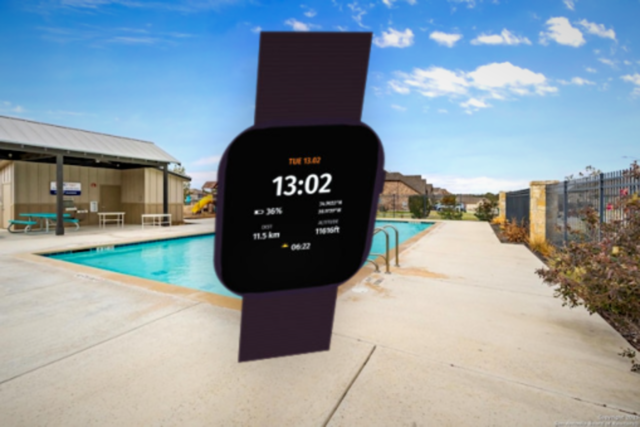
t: h=13 m=2
